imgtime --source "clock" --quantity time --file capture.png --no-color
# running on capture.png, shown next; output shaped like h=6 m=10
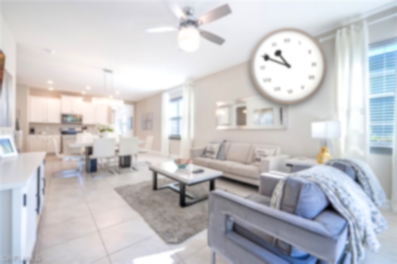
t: h=10 m=49
